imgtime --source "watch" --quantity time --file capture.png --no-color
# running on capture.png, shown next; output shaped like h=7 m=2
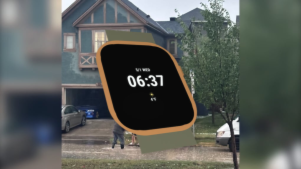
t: h=6 m=37
